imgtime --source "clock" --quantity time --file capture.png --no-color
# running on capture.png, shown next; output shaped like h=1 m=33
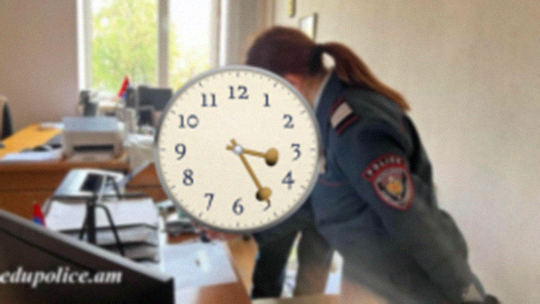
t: h=3 m=25
